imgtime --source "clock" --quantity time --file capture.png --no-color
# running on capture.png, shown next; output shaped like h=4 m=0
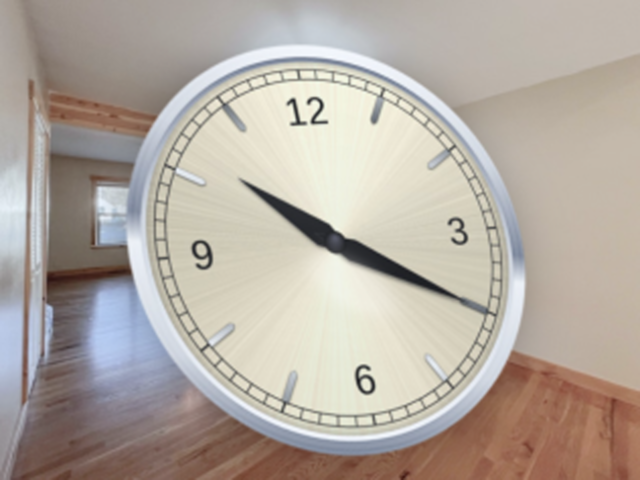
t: h=10 m=20
